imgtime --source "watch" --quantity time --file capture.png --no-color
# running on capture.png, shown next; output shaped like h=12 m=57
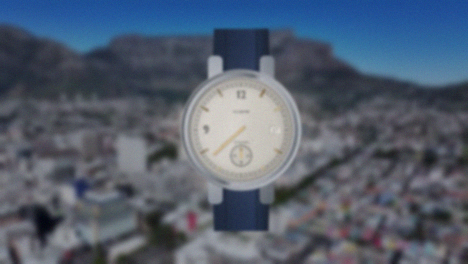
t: h=7 m=38
